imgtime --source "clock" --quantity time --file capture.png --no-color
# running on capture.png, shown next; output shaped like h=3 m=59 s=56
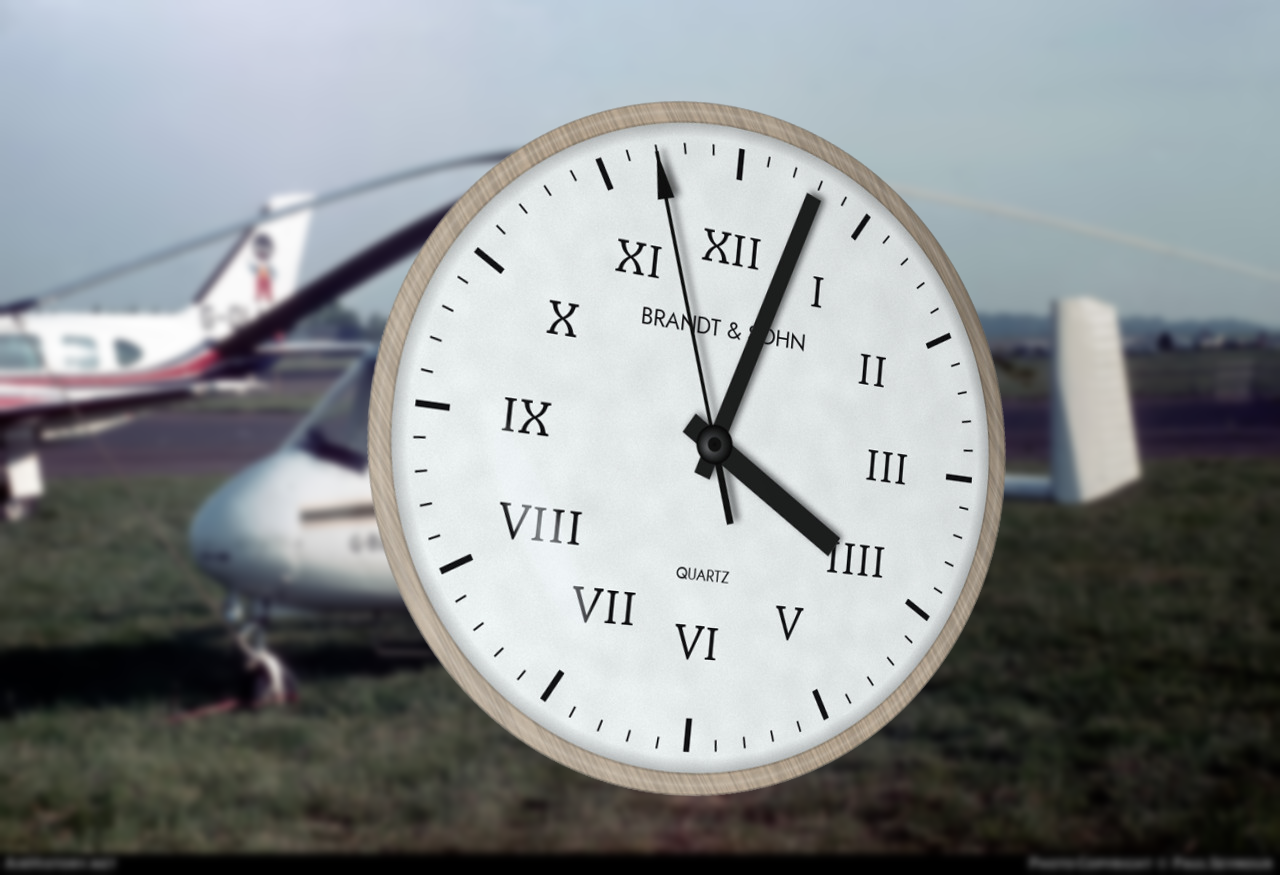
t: h=4 m=2 s=57
